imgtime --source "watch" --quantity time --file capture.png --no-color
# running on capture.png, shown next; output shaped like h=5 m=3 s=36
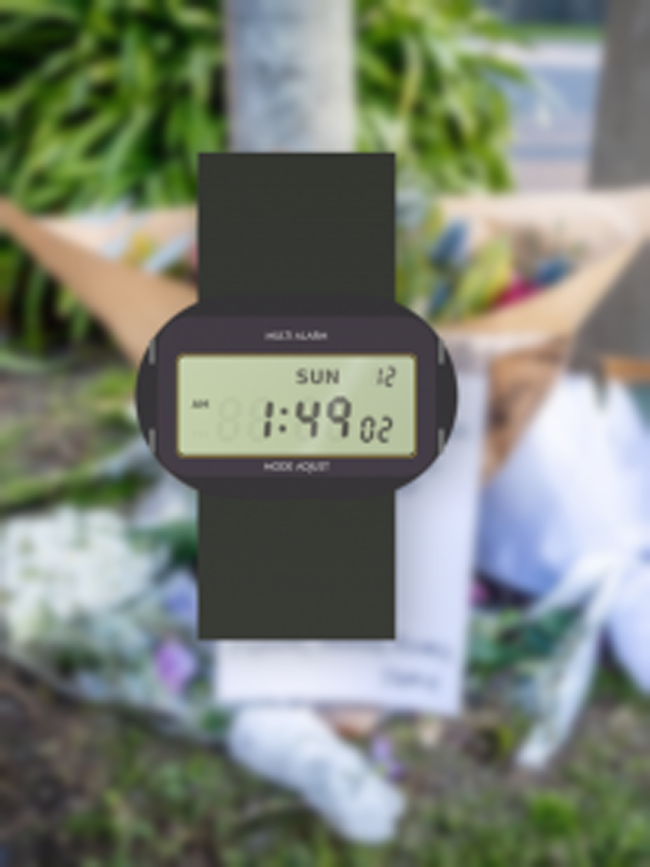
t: h=1 m=49 s=2
